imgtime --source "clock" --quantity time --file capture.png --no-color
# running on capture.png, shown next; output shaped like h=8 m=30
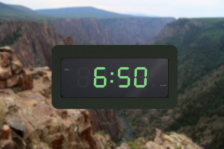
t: h=6 m=50
